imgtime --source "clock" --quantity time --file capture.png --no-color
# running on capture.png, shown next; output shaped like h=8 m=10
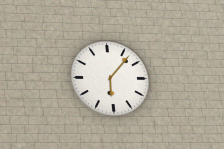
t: h=6 m=7
